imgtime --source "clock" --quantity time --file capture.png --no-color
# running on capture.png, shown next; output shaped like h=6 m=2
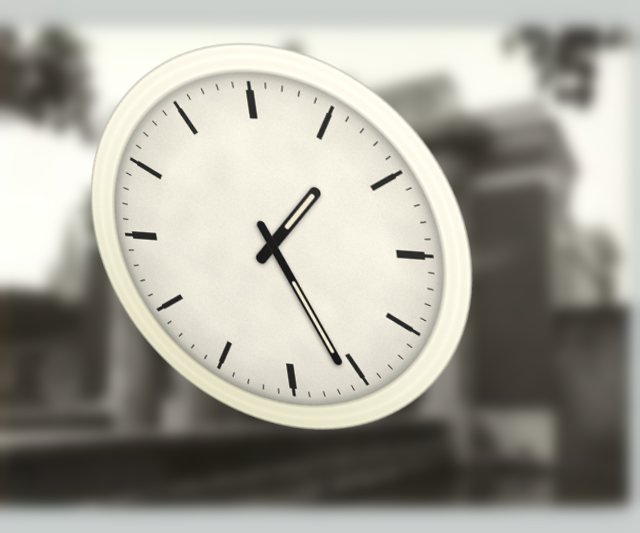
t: h=1 m=26
